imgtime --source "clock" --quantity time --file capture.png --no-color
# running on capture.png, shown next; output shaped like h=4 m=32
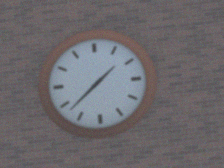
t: h=1 m=38
